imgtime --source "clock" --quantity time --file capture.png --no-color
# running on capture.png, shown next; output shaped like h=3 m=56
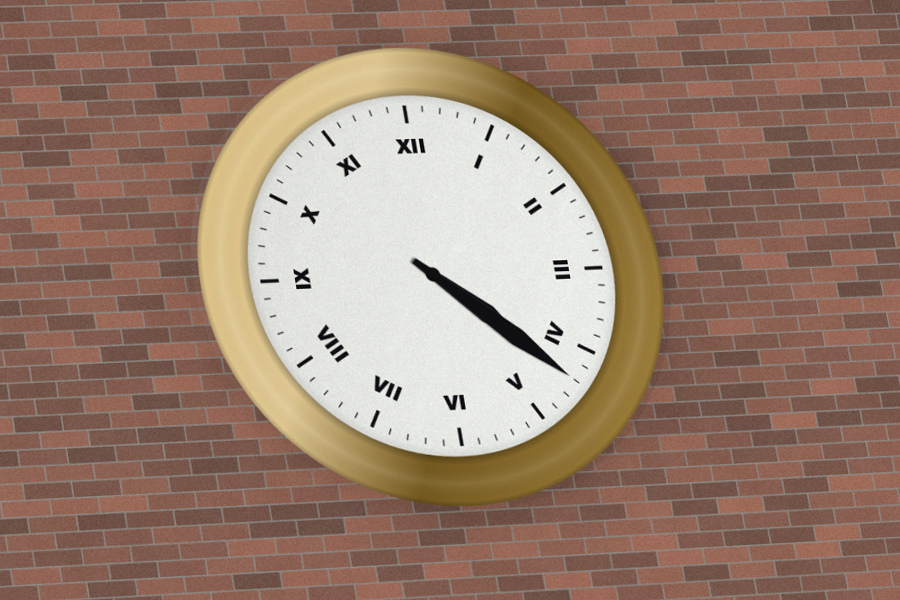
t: h=4 m=22
